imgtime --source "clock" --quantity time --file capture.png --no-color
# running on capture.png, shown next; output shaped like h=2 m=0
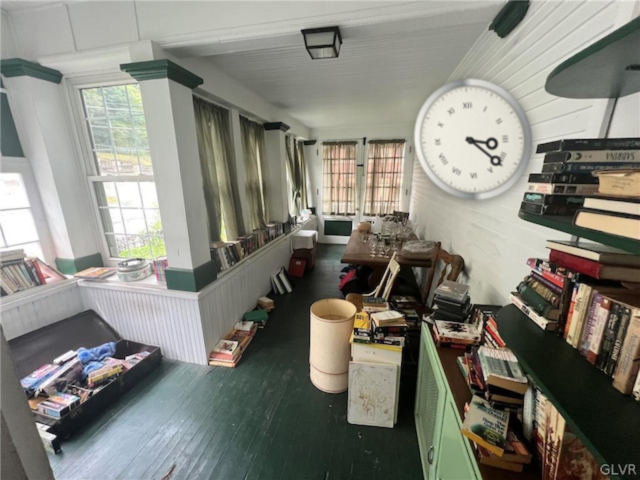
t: h=3 m=22
